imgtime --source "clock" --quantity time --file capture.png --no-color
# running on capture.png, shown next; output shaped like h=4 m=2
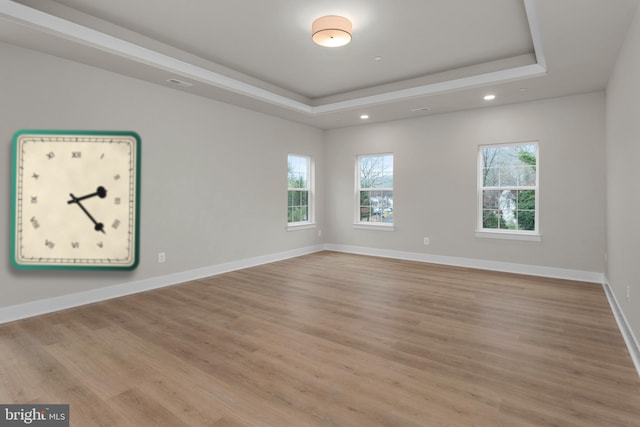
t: h=2 m=23
